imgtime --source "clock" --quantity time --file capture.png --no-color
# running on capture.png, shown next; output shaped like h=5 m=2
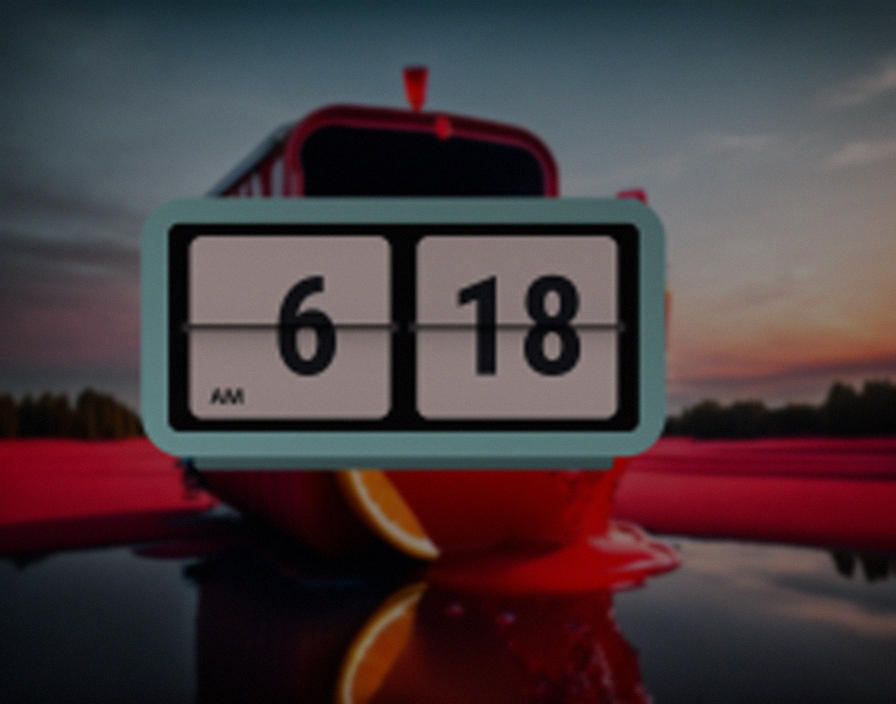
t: h=6 m=18
